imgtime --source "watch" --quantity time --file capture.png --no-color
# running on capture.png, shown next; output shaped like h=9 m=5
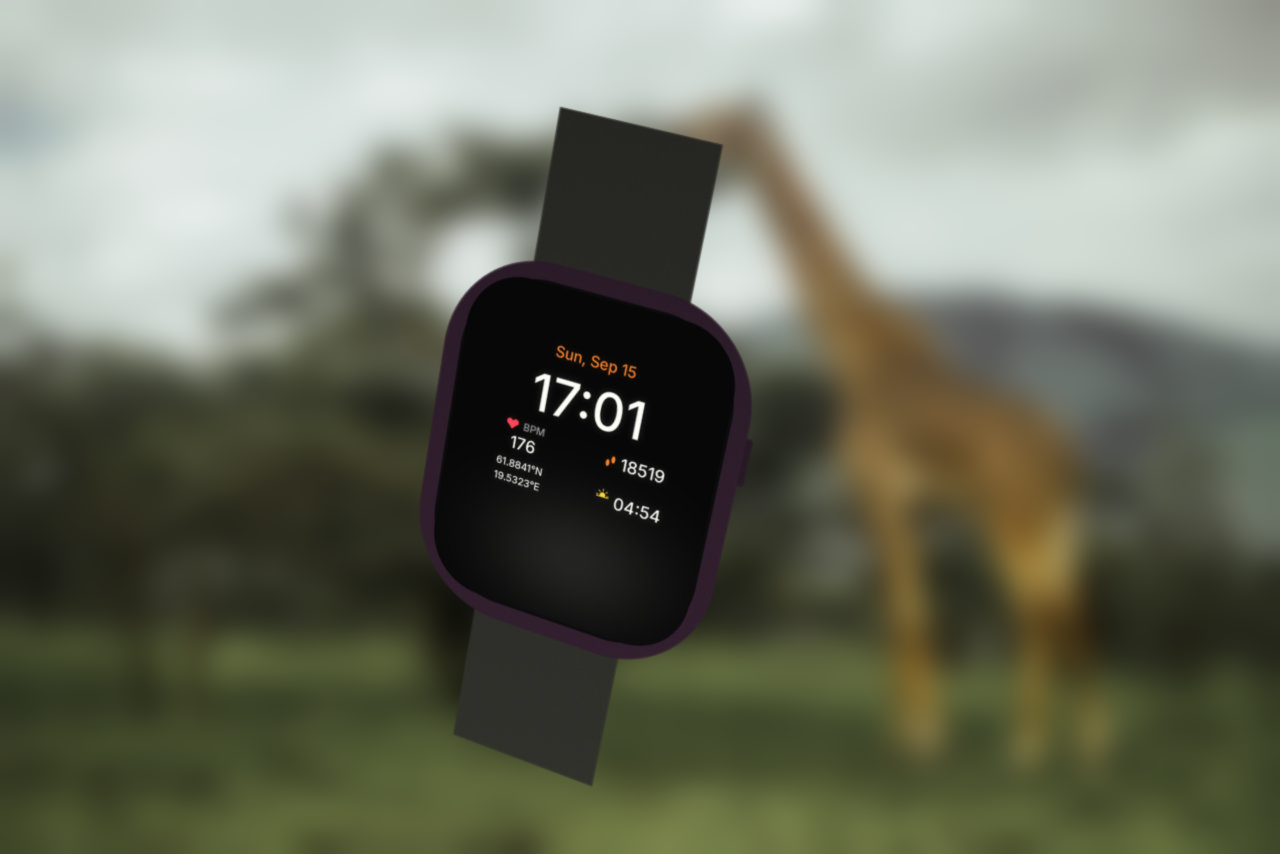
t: h=17 m=1
